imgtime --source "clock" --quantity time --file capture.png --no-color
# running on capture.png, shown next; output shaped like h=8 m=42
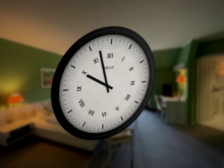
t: h=9 m=57
